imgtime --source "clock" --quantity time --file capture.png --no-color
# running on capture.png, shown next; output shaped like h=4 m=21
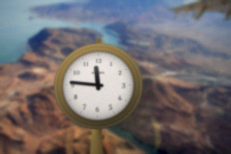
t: h=11 m=46
